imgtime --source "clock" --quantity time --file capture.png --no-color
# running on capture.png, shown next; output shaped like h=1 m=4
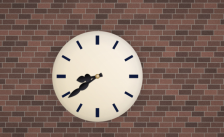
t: h=8 m=39
